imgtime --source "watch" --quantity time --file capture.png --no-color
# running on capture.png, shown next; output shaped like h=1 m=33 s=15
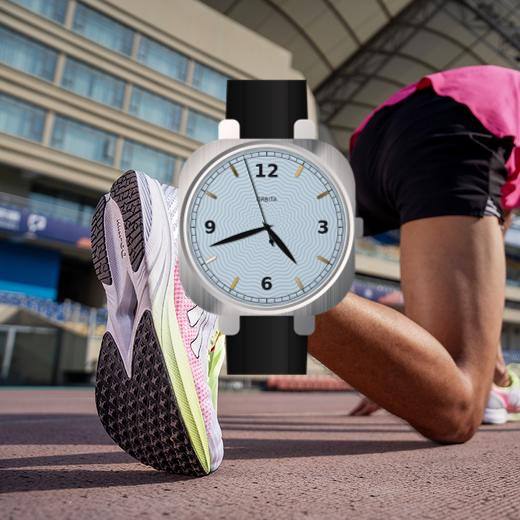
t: h=4 m=41 s=57
